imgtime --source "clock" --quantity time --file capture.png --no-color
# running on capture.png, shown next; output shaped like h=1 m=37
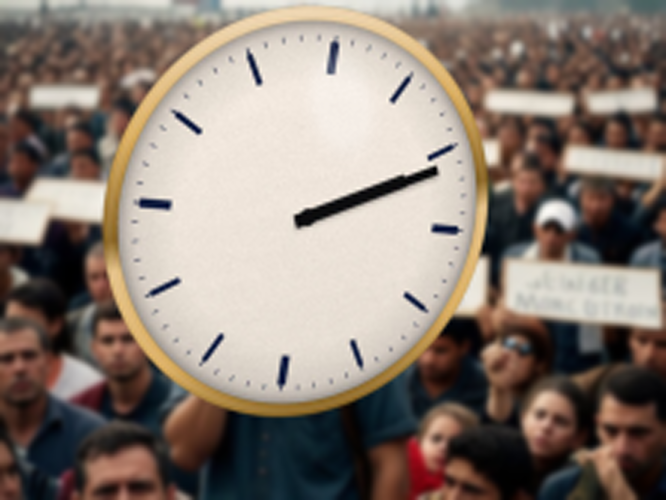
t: h=2 m=11
